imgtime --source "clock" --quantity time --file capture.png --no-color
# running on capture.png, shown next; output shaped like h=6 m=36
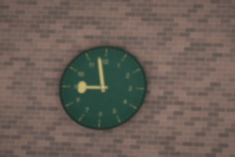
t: h=8 m=58
